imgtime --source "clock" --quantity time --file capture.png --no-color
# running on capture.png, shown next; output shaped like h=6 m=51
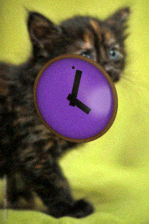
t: h=4 m=2
